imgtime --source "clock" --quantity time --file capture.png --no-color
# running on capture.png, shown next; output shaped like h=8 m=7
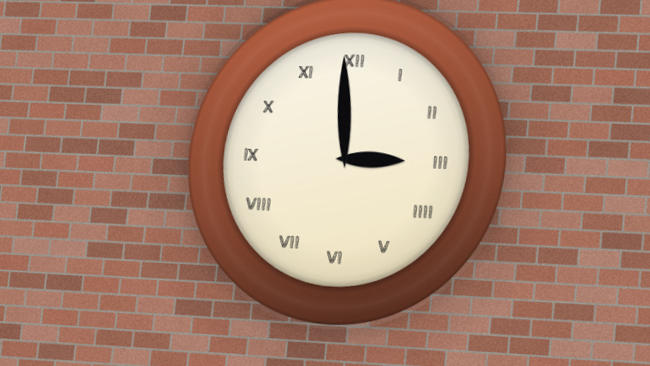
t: h=2 m=59
